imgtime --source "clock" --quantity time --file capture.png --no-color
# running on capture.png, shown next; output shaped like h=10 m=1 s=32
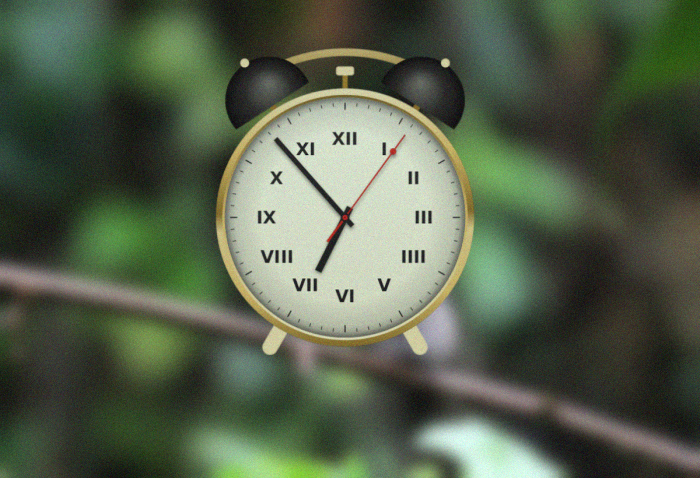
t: h=6 m=53 s=6
